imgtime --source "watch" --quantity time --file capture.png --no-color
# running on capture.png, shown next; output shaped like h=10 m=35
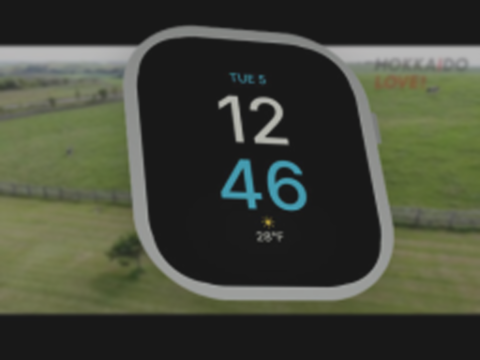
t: h=12 m=46
